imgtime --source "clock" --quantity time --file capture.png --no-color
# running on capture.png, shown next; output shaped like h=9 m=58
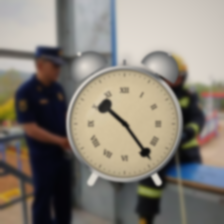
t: h=10 m=24
